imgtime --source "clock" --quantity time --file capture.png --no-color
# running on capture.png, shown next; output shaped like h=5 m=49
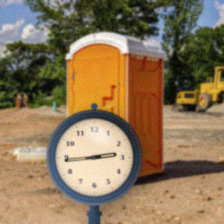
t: h=2 m=44
